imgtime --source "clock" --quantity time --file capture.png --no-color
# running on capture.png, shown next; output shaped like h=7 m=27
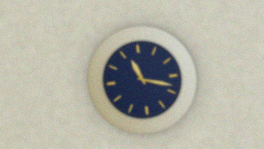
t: h=11 m=18
